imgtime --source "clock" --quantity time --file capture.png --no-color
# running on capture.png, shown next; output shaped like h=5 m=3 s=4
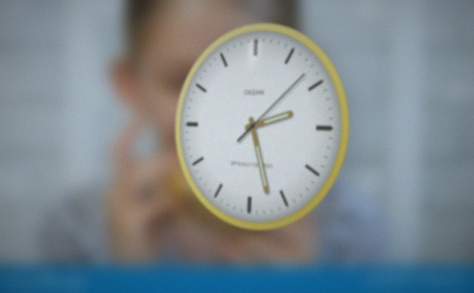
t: h=2 m=27 s=8
